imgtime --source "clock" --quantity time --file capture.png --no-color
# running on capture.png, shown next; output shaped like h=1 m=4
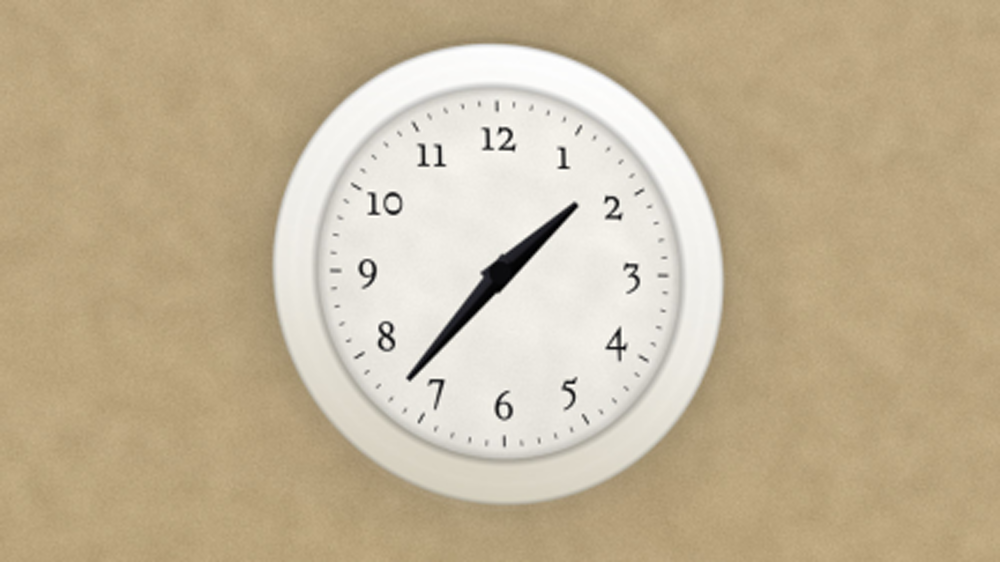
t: h=1 m=37
